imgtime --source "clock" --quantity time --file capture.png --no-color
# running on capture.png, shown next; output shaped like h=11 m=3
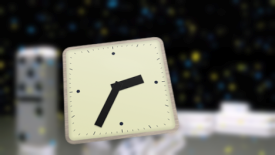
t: h=2 m=35
